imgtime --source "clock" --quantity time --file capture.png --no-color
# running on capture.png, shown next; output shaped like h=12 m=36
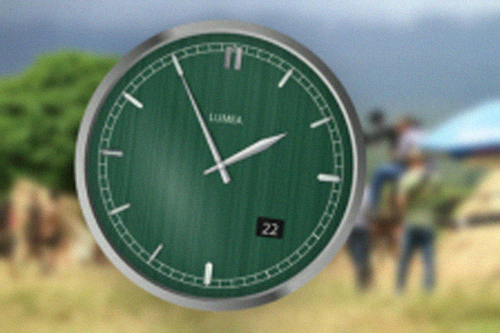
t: h=1 m=55
